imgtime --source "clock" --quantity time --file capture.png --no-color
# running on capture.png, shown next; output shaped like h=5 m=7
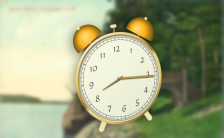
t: h=8 m=16
